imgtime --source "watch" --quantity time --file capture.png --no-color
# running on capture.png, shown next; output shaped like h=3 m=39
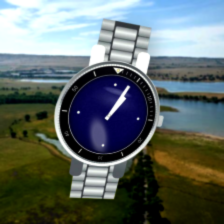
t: h=1 m=4
